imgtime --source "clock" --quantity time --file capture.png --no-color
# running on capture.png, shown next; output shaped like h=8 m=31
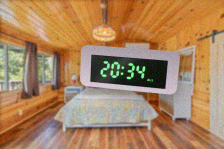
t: h=20 m=34
